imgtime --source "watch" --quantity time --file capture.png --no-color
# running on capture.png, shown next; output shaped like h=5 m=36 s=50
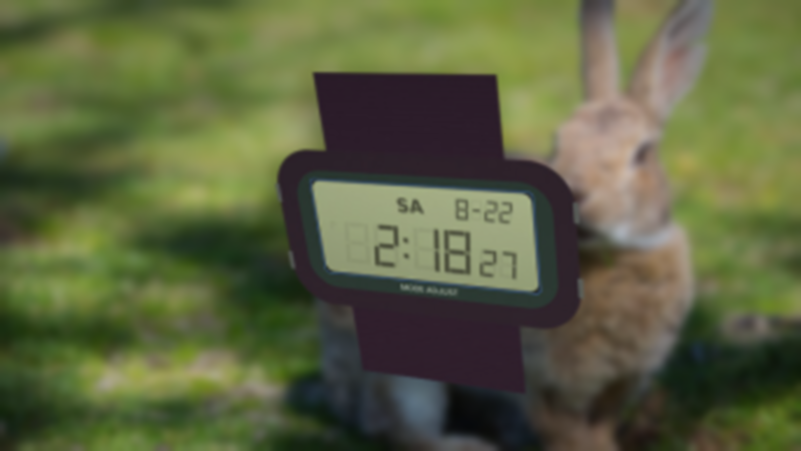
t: h=2 m=18 s=27
